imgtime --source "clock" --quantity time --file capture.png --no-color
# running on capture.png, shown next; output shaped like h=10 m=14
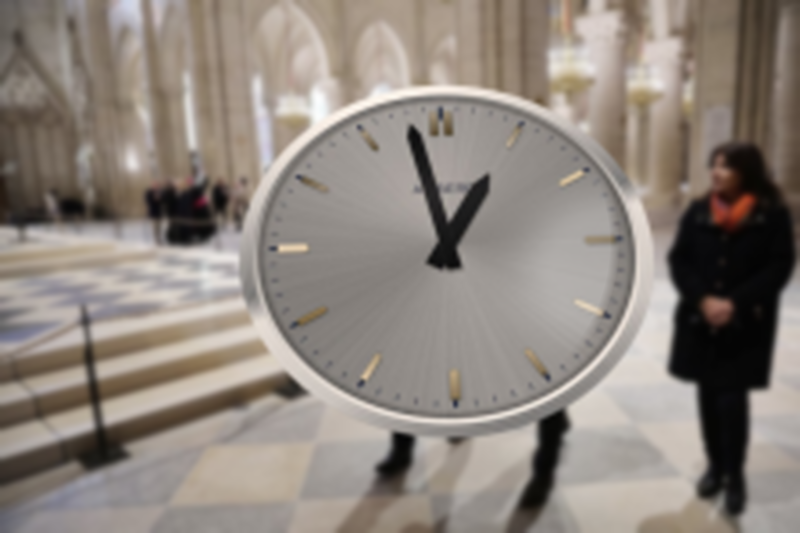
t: h=12 m=58
